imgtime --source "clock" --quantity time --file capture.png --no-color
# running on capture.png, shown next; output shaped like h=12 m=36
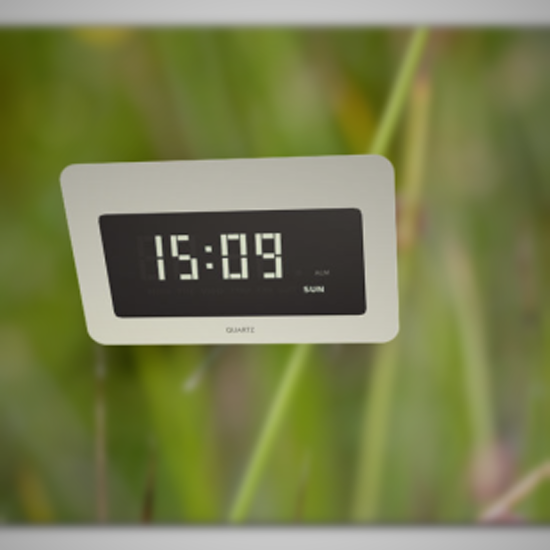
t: h=15 m=9
